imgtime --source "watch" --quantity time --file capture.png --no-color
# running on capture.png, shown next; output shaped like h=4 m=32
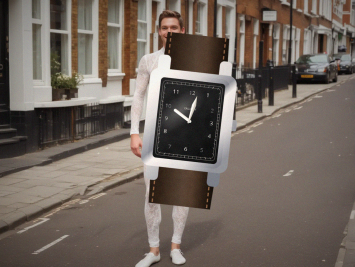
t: h=10 m=2
